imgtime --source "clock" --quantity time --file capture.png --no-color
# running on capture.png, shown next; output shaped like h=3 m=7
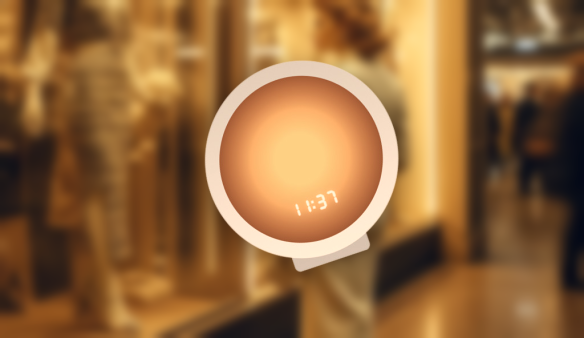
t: h=11 m=37
